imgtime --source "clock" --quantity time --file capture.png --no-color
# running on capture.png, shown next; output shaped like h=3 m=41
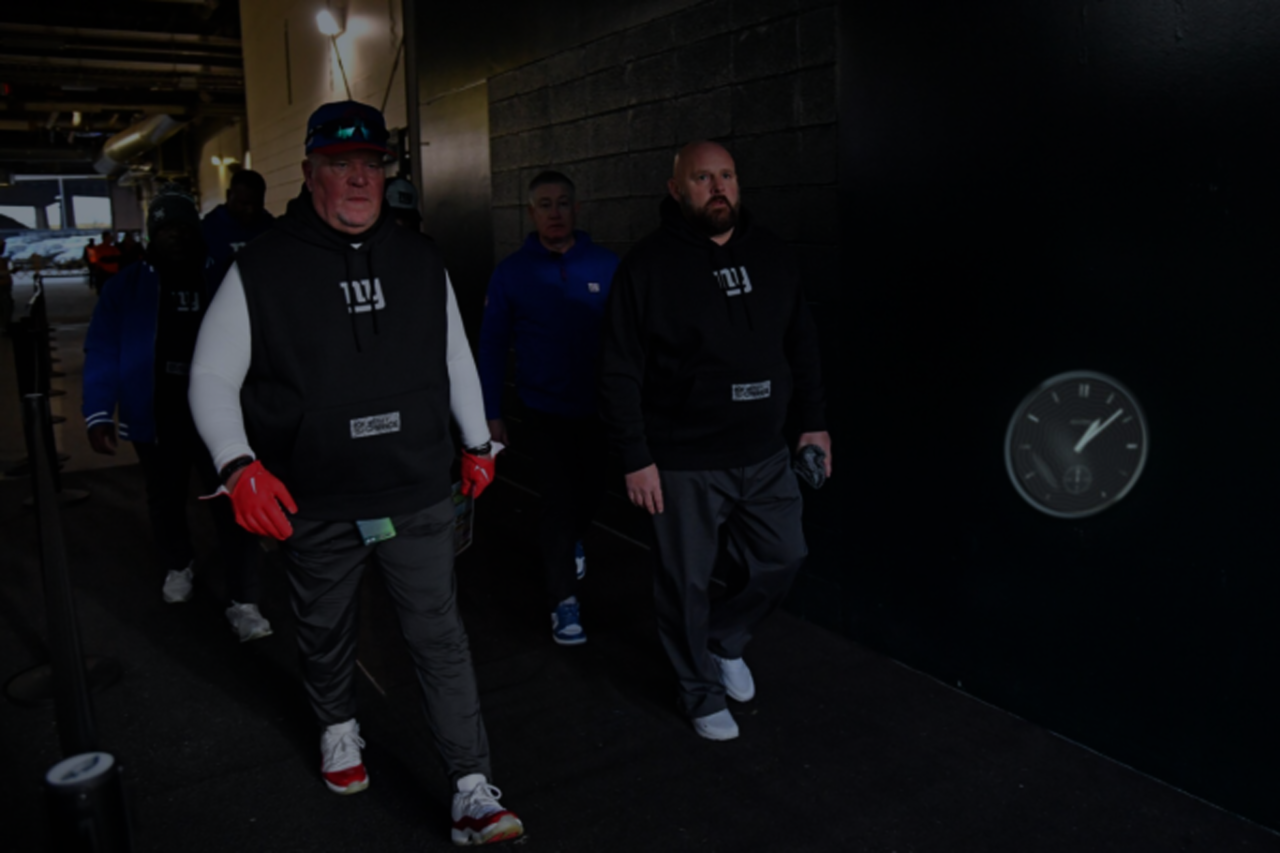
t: h=1 m=8
